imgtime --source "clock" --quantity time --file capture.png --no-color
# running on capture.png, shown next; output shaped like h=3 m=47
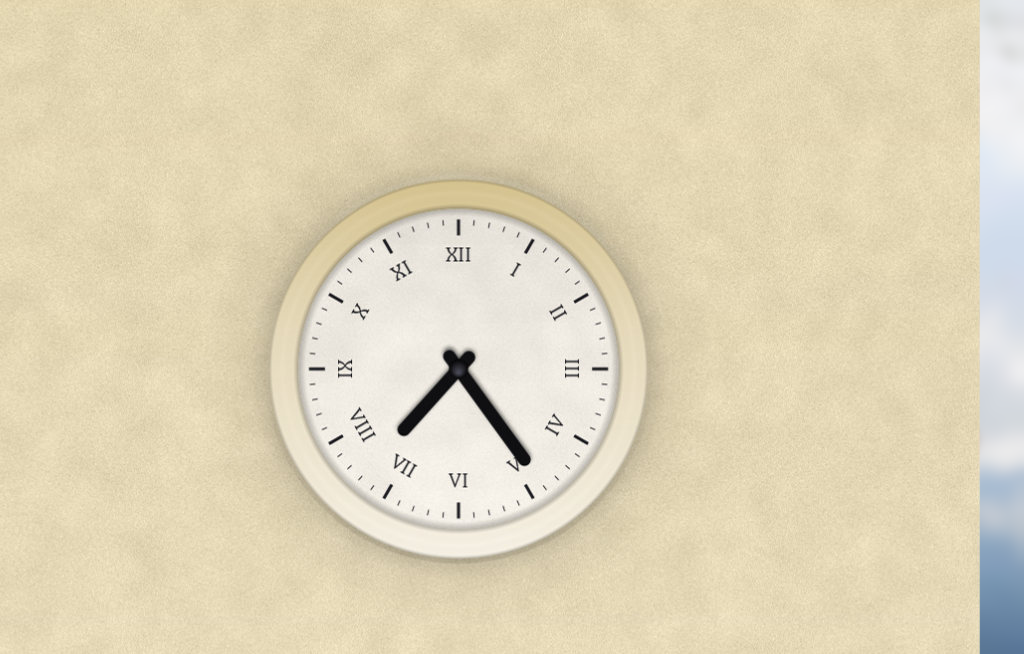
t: h=7 m=24
